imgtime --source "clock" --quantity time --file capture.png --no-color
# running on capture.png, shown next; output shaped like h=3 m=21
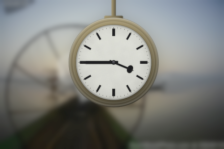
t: h=3 m=45
